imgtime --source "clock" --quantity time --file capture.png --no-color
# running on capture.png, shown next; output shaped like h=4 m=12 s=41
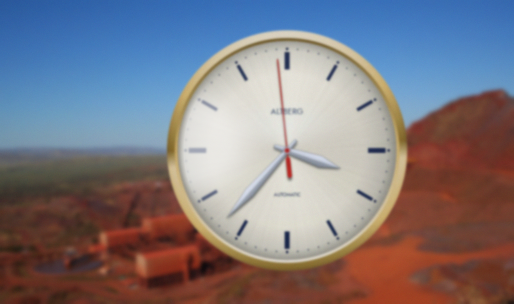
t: h=3 m=36 s=59
